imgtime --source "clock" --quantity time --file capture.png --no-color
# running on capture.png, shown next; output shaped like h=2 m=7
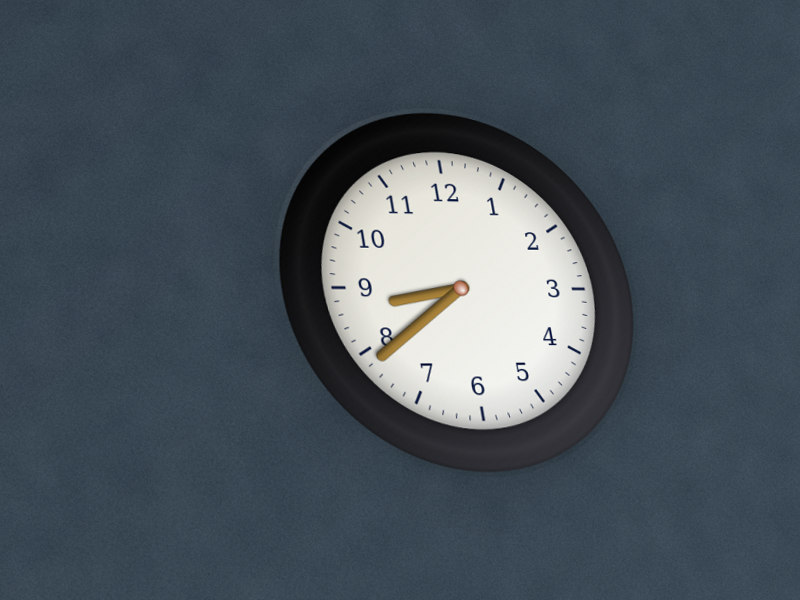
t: h=8 m=39
